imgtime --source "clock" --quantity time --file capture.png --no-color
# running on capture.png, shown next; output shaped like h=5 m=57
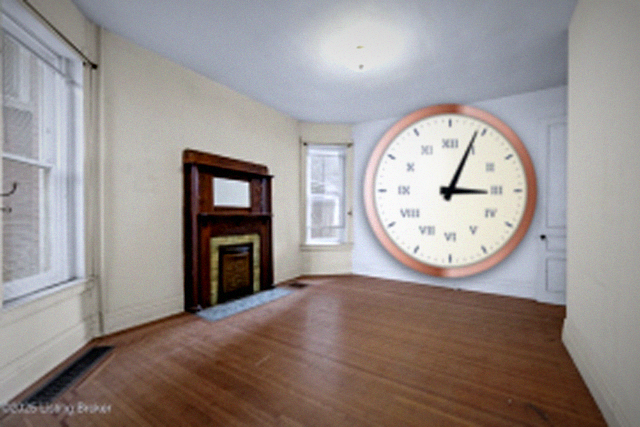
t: h=3 m=4
